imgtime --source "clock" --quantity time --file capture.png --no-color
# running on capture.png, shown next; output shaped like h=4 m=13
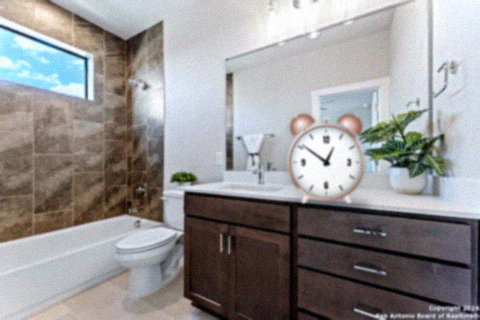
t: h=12 m=51
